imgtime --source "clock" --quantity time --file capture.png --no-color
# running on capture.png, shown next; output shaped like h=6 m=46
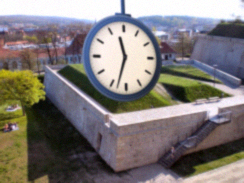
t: h=11 m=33
